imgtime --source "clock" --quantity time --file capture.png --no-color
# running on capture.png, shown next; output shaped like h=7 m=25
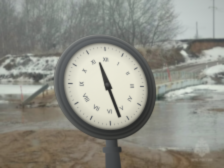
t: h=11 m=27
